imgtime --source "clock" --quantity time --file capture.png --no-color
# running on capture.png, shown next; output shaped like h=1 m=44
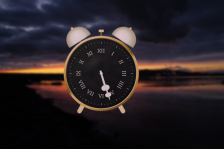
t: h=5 m=27
